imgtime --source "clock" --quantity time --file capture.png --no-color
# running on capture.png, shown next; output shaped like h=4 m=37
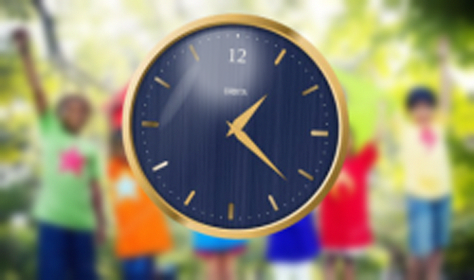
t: h=1 m=22
